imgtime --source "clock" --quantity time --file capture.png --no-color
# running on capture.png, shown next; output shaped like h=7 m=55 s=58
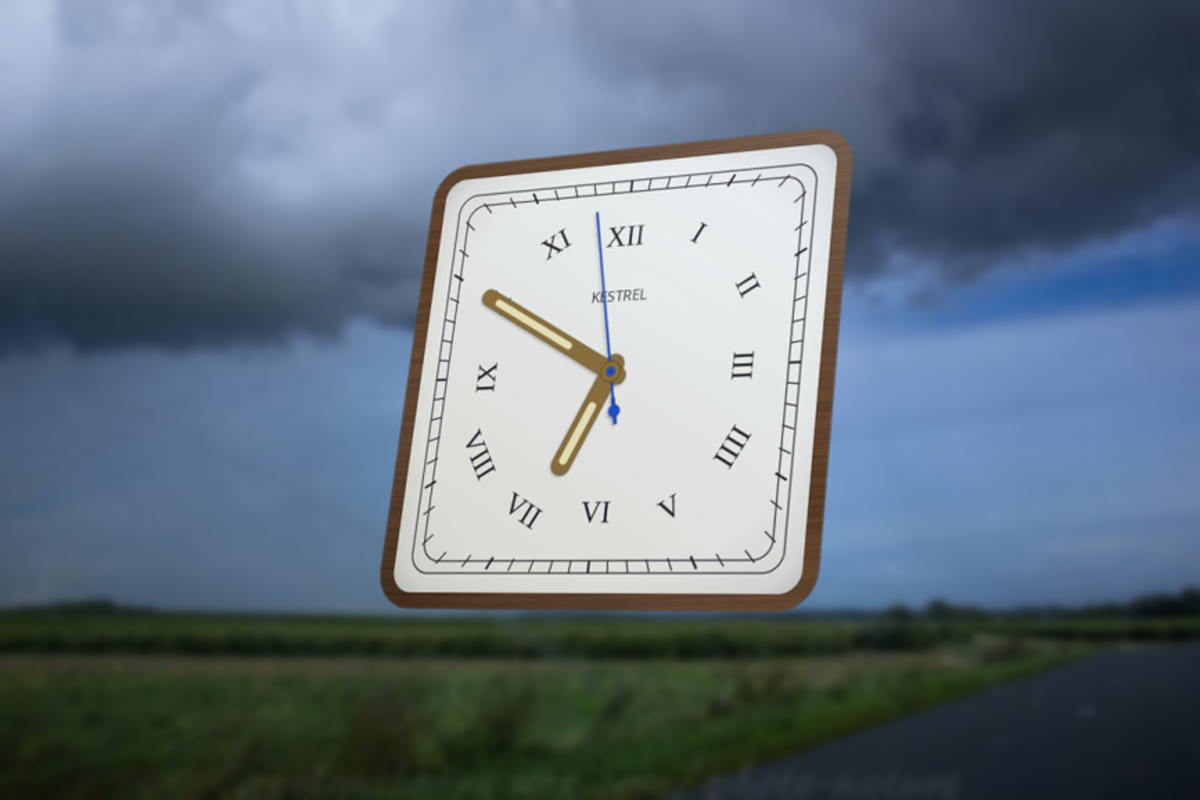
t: h=6 m=49 s=58
